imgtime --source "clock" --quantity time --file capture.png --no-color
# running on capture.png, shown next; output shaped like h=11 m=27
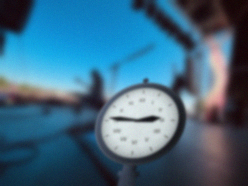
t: h=2 m=46
